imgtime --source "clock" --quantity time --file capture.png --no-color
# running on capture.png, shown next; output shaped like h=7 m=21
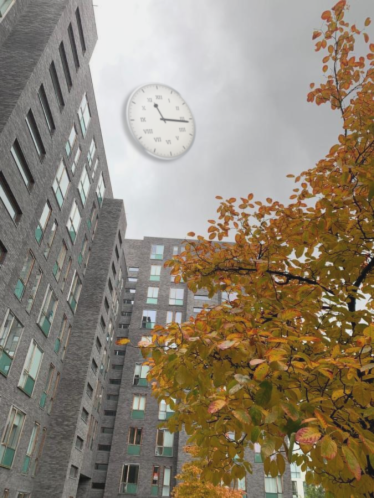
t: h=11 m=16
